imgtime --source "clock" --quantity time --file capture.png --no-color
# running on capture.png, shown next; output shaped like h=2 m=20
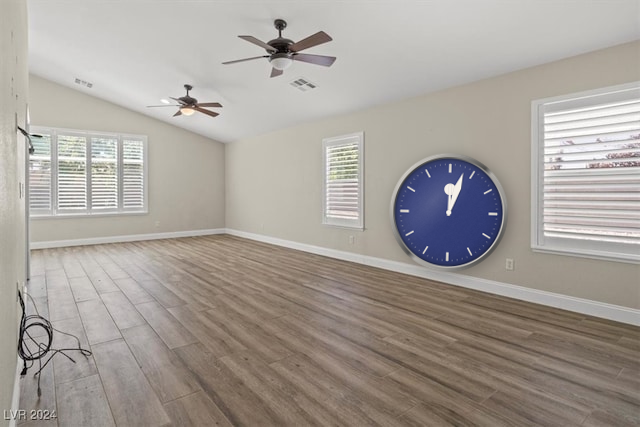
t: h=12 m=3
